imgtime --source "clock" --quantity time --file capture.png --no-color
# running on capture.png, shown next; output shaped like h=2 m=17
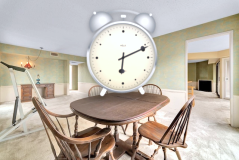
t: h=6 m=11
